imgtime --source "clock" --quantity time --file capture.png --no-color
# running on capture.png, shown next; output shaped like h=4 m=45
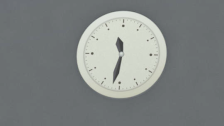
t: h=11 m=32
